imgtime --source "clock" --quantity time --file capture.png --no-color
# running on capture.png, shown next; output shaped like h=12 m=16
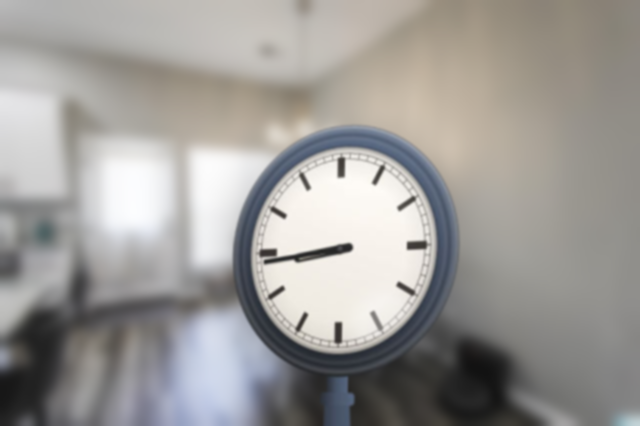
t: h=8 m=44
